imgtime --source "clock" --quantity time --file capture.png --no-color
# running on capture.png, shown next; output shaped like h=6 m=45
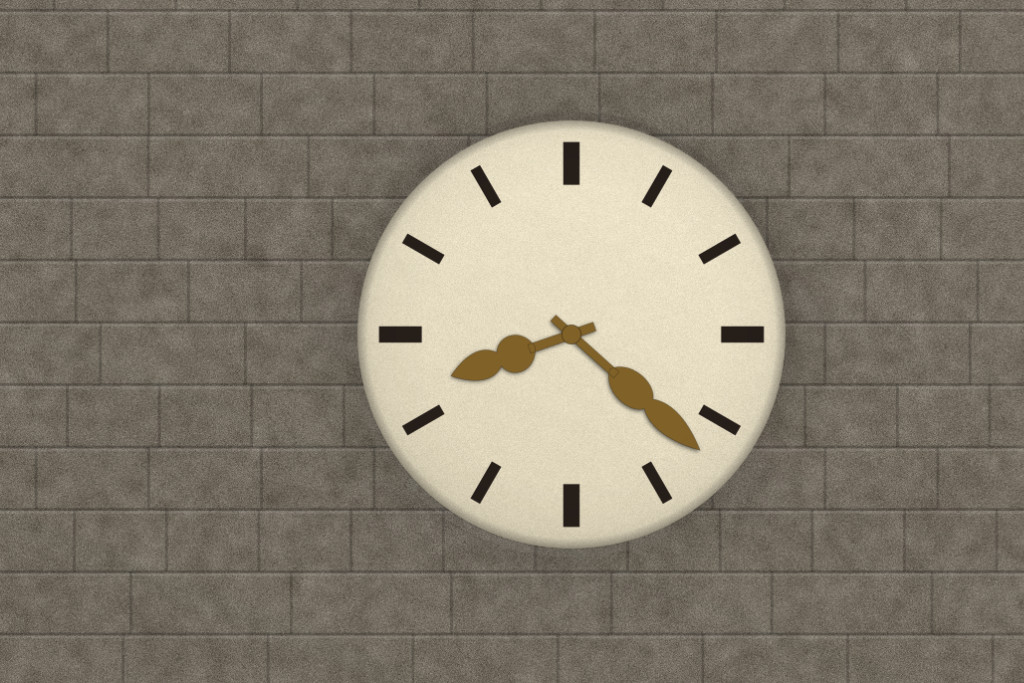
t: h=8 m=22
